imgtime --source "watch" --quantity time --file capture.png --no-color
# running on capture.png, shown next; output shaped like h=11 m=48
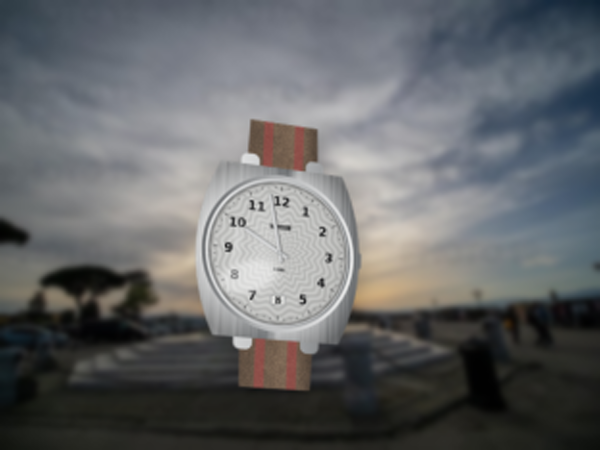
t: h=9 m=58
